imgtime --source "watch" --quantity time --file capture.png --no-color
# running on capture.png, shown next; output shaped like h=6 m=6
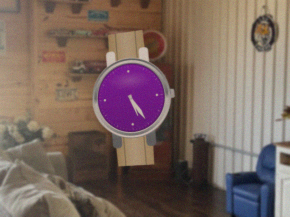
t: h=5 m=25
